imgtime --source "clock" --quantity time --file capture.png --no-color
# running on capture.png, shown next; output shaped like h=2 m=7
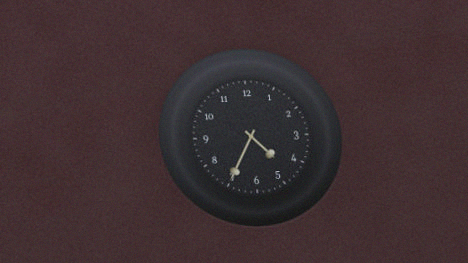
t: h=4 m=35
